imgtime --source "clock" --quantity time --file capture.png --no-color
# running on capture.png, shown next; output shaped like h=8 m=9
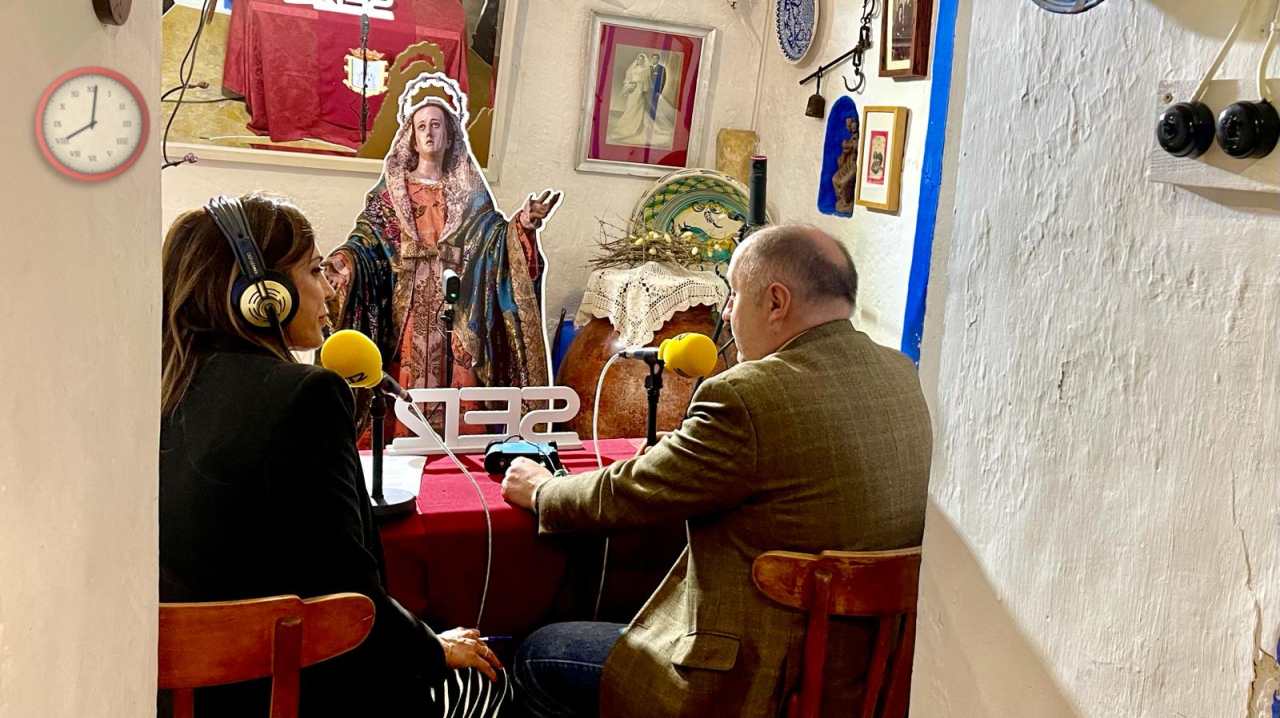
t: h=8 m=1
